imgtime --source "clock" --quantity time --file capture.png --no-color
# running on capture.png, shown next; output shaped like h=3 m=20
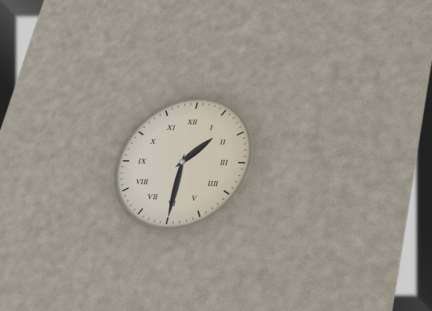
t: h=1 m=30
